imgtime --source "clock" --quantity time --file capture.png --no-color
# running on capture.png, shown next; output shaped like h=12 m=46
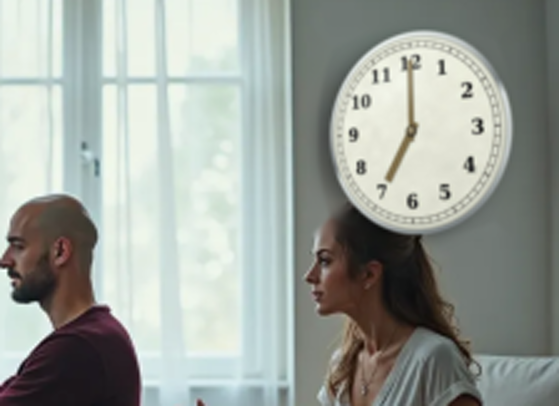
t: h=7 m=0
